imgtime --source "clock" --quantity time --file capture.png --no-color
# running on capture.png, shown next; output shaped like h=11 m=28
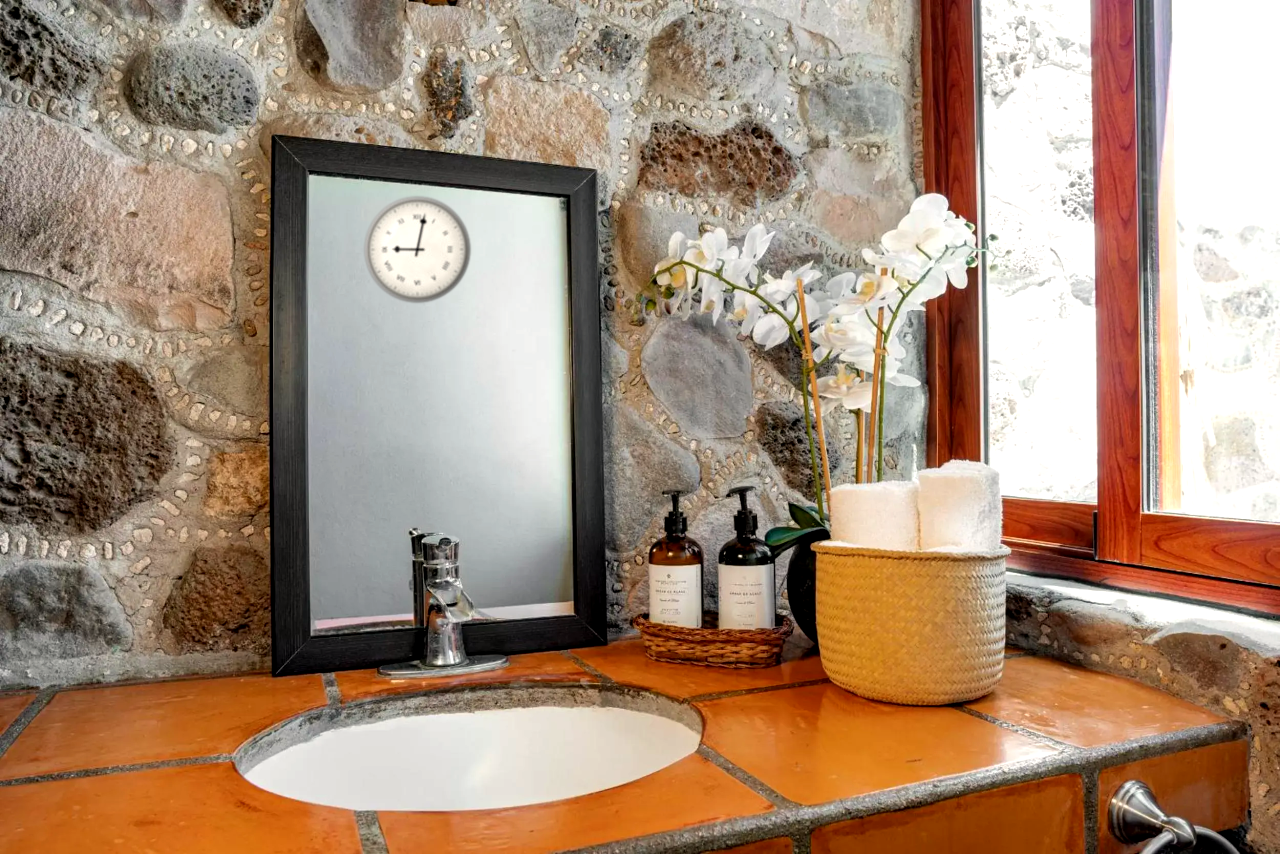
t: h=9 m=2
